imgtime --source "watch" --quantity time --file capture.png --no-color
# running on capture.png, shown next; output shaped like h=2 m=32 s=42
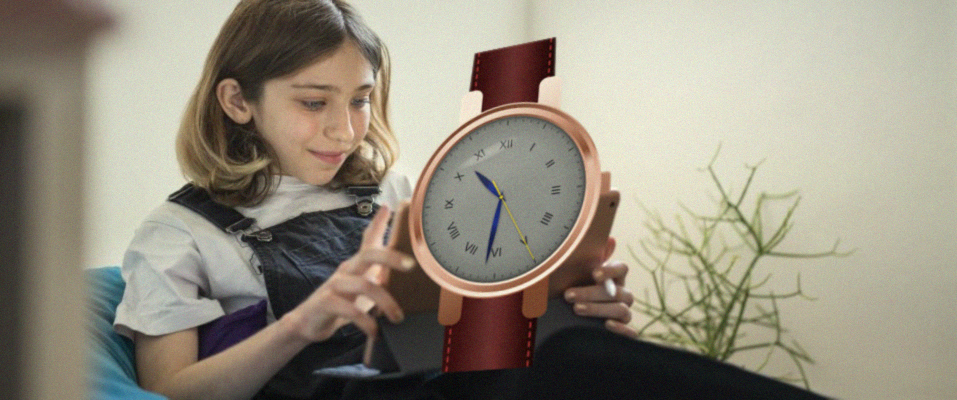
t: h=10 m=31 s=25
